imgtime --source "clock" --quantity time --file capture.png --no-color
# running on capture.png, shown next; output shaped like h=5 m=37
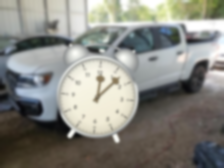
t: h=12 m=7
